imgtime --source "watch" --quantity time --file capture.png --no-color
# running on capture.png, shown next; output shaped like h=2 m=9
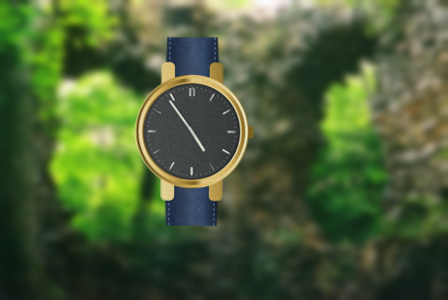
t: h=4 m=54
